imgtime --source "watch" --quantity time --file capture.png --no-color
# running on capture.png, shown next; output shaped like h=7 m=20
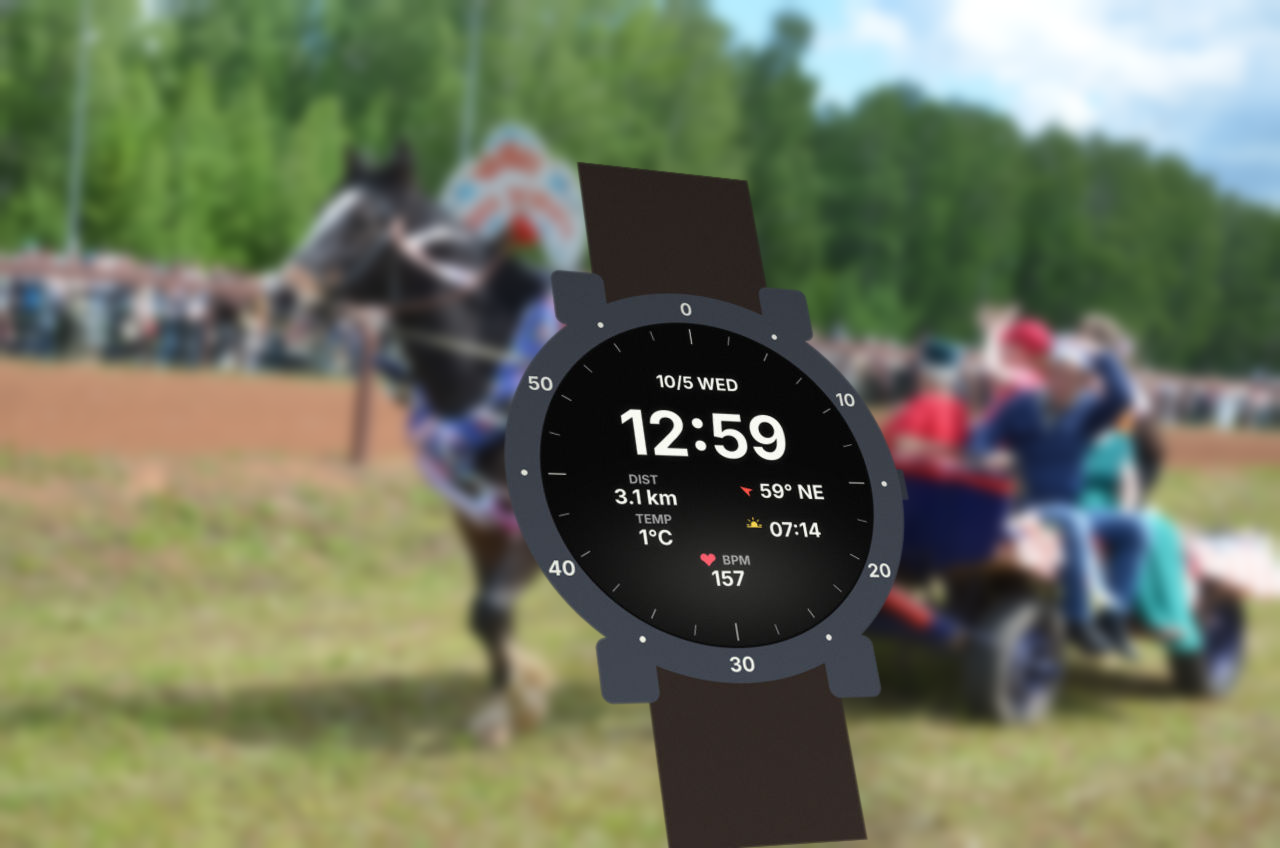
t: h=12 m=59
